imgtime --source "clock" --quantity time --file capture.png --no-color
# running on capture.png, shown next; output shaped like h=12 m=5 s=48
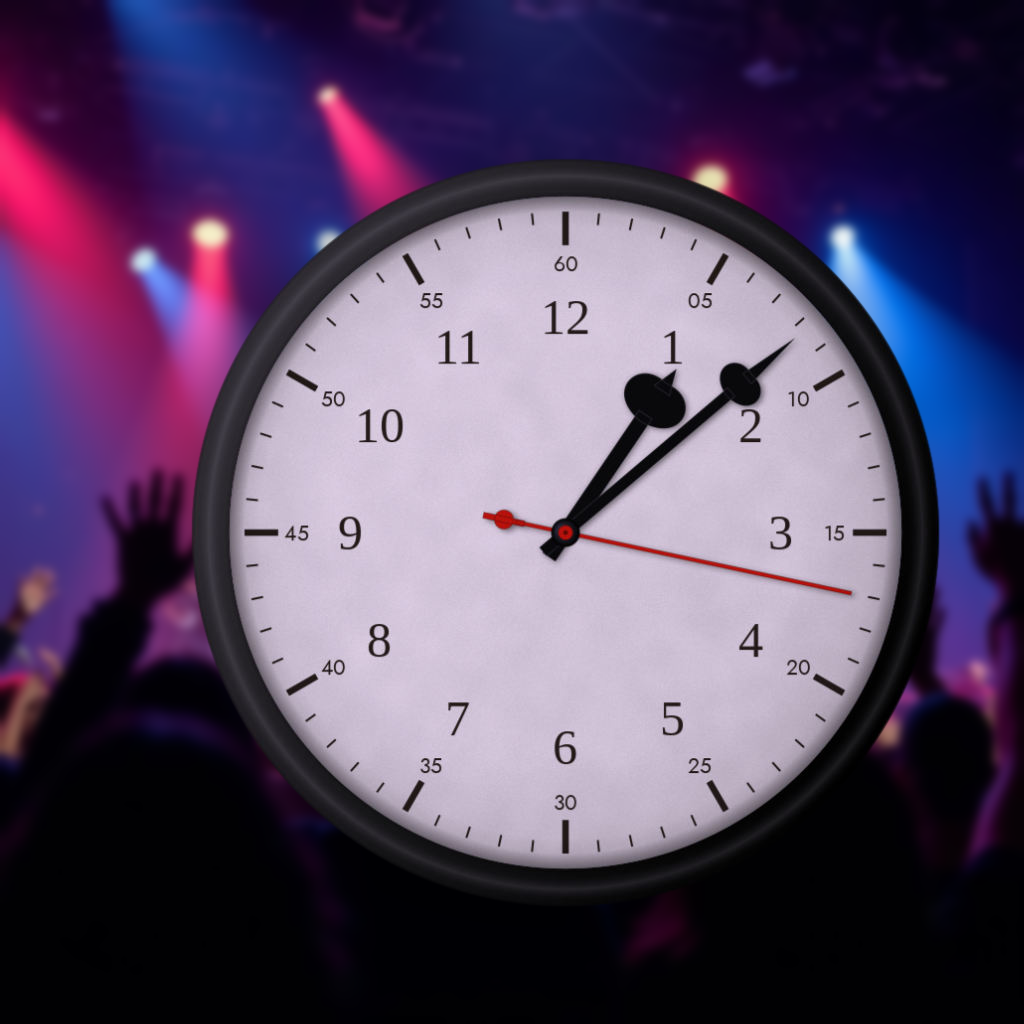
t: h=1 m=8 s=17
